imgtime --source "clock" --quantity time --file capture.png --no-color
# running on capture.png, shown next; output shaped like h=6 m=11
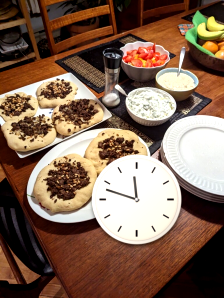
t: h=11 m=48
